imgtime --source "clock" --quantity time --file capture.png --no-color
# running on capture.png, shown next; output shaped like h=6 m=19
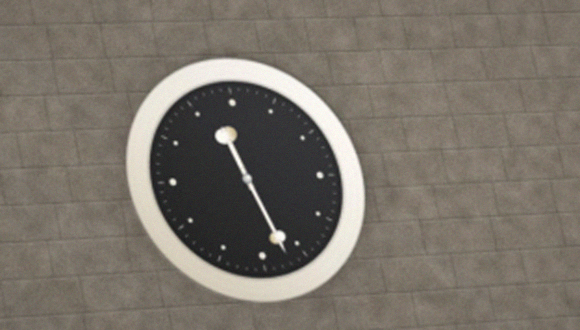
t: h=11 m=27
